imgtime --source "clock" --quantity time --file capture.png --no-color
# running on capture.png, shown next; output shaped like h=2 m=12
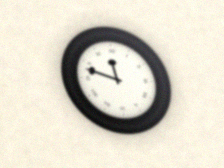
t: h=11 m=48
